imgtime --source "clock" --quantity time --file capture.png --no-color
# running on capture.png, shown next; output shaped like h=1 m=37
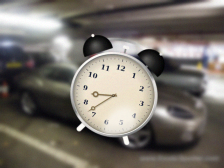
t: h=8 m=37
